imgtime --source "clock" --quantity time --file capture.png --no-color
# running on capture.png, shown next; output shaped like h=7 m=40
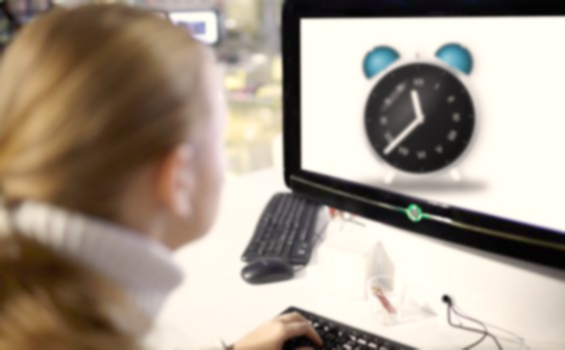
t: h=11 m=38
